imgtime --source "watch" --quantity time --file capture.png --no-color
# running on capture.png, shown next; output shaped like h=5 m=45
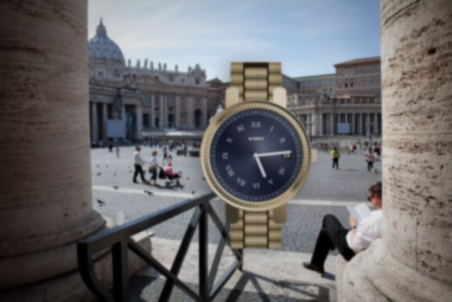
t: h=5 m=14
